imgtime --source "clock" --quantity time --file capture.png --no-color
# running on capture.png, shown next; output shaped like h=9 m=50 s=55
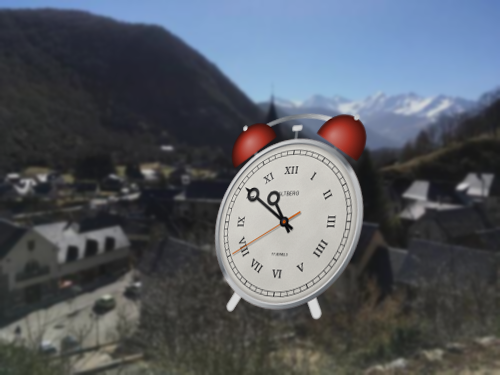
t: h=10 m=50 s=40
